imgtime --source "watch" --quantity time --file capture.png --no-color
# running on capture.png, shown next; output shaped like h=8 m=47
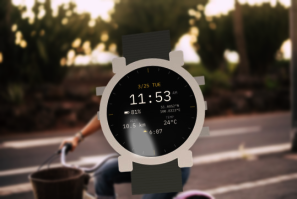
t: h=11 m=53
